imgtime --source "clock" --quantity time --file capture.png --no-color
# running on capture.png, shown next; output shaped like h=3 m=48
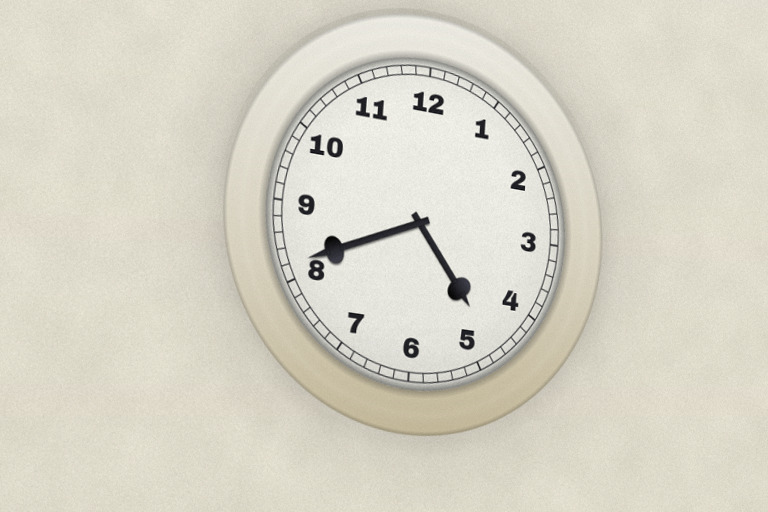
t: h=4 m=41
